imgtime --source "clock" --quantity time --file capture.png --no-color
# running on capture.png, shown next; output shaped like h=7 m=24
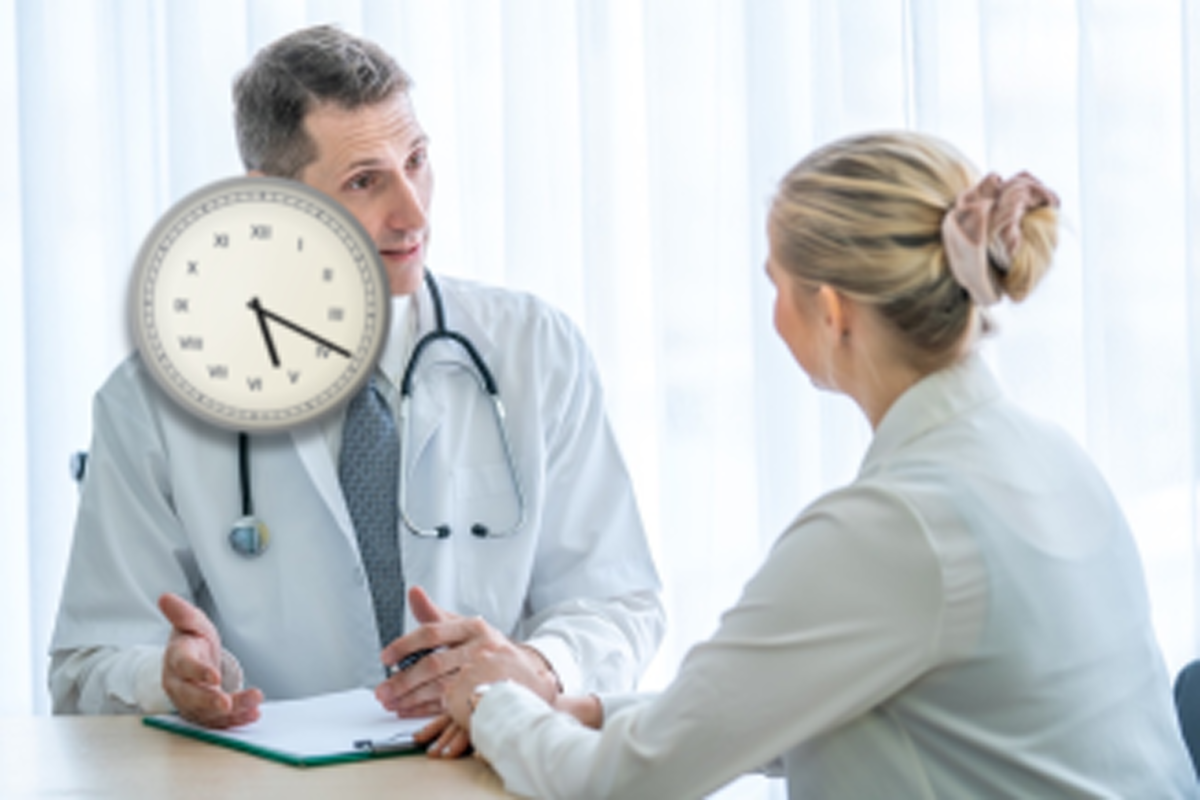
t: h=5 m=19
